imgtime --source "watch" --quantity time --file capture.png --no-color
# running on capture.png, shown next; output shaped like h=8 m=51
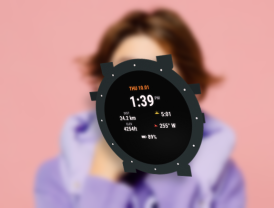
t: h=1 m=39
